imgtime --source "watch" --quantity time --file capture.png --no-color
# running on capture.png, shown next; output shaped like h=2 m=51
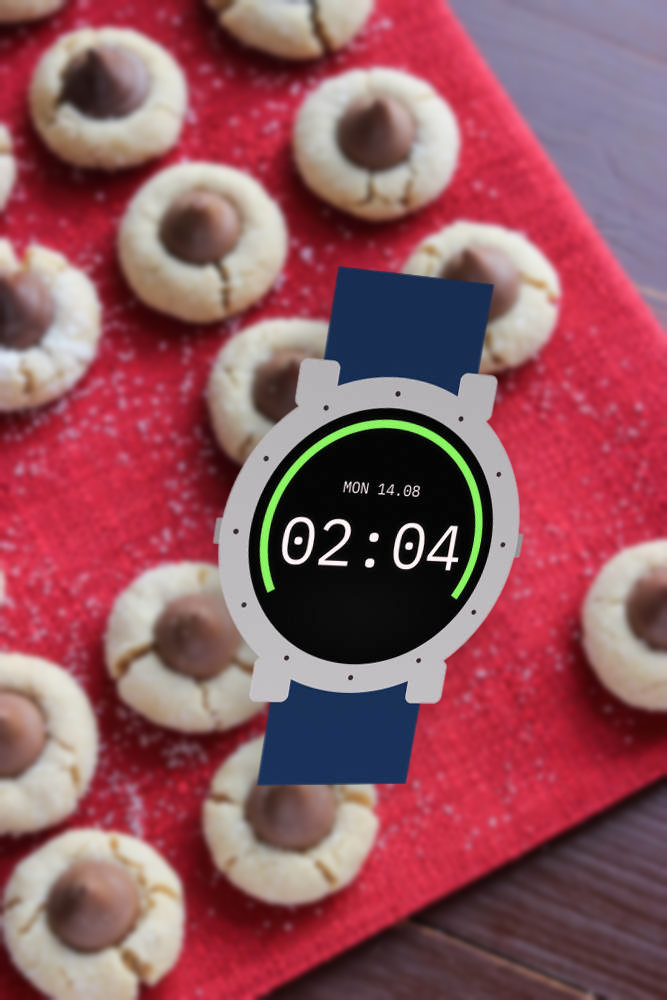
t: h=2 m=4
